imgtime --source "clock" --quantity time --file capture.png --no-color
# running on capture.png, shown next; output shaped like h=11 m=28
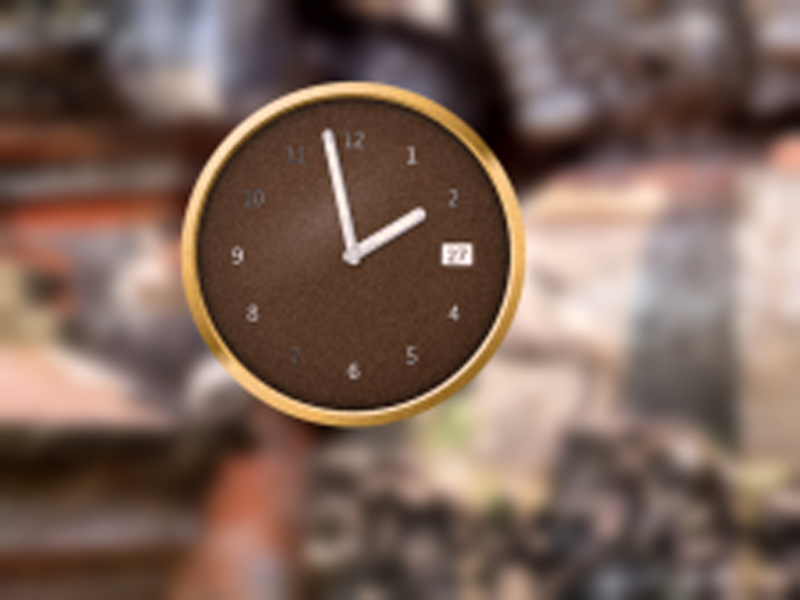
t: h=1 m=58
